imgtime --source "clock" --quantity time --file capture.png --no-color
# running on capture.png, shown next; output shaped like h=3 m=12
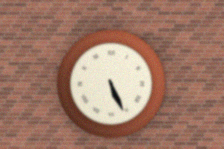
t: h=5 m=26
